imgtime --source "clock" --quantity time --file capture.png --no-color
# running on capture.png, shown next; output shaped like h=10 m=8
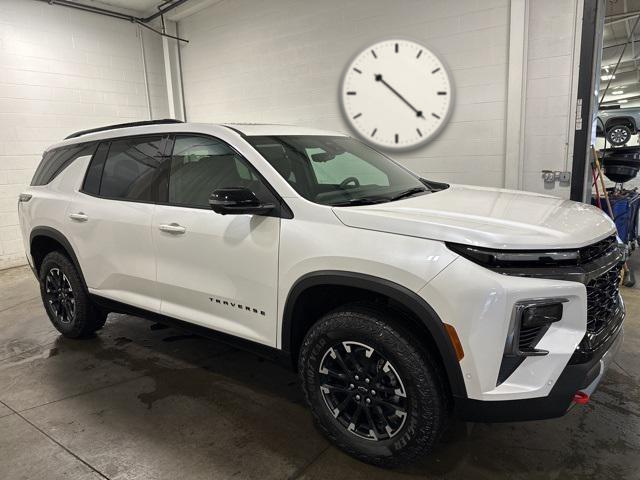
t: h=10 m=22
